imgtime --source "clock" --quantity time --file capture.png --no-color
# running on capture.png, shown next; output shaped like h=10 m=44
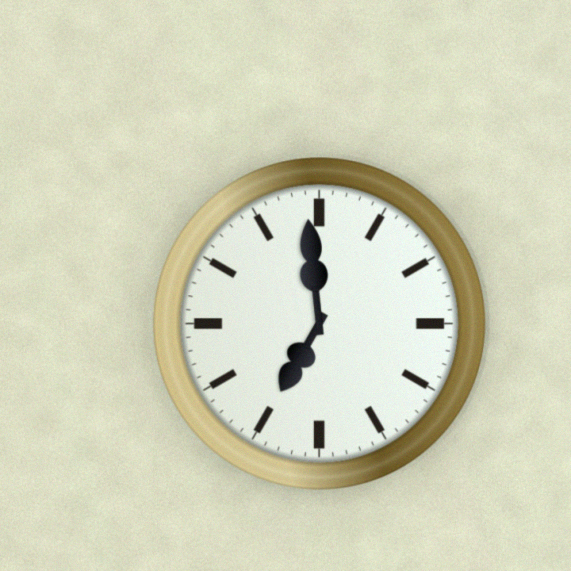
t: h=6 m=59
